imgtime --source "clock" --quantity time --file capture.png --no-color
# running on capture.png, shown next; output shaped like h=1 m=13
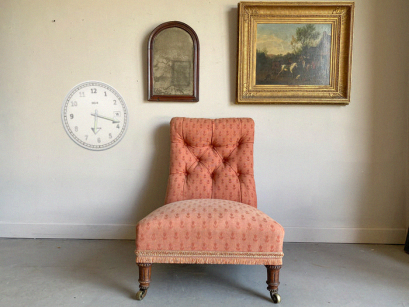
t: h=6 m=18
